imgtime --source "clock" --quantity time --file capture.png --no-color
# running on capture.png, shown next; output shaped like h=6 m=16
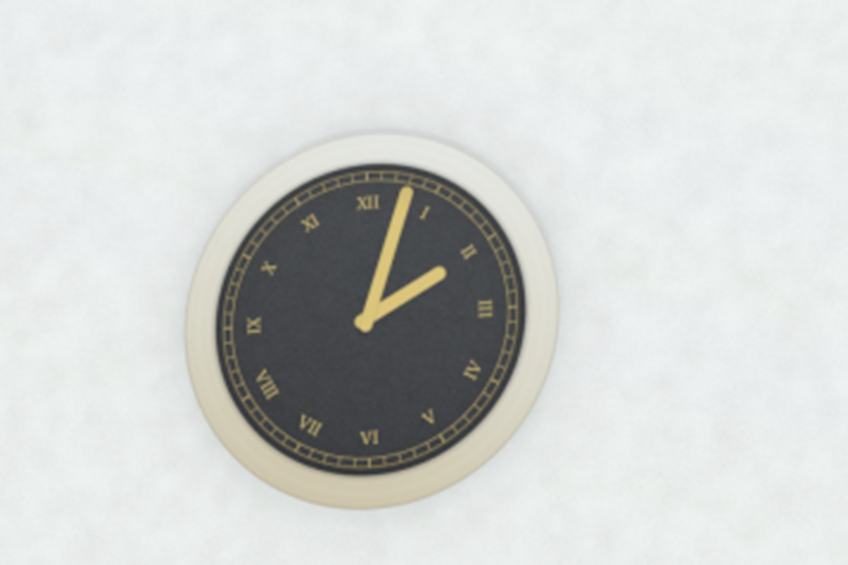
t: h=2 m=3
